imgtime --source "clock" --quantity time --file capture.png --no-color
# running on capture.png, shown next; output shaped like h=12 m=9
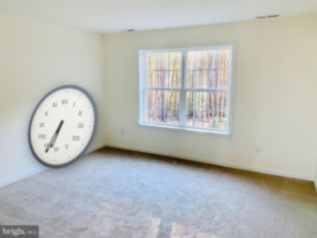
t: h=6 m=34
